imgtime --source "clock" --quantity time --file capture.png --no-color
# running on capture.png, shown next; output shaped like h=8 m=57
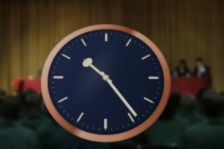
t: h=10 m=24
